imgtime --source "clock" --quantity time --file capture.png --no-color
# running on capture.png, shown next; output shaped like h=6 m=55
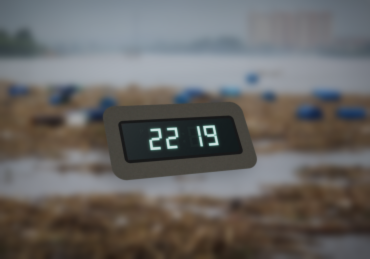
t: h=22 m=19
